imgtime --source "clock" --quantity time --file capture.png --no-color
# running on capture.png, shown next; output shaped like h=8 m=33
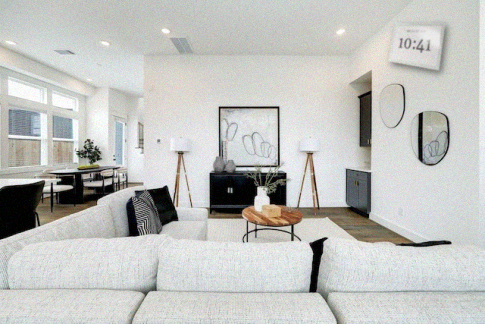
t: h=10 m=41
